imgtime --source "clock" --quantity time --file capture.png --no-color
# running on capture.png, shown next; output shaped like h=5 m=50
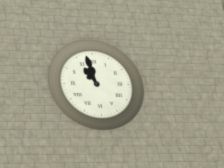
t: h=10 m=58
